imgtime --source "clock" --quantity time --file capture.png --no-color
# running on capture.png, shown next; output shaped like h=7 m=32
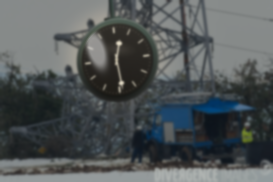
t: h=12 m=29
